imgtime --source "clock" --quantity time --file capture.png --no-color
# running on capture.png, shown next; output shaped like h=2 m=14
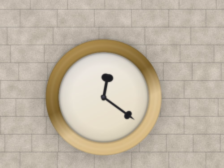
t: h=12 m=21
